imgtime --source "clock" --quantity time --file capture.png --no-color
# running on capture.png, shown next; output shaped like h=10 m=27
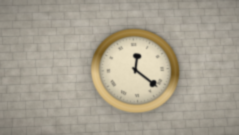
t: h=12 m=22
